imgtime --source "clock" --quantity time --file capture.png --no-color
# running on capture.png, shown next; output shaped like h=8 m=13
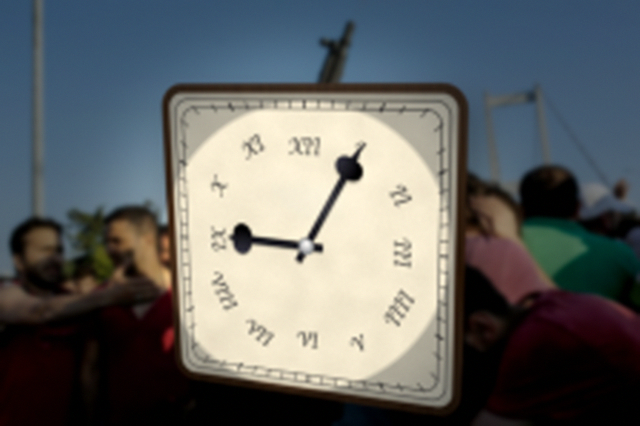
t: h=9 m=5
